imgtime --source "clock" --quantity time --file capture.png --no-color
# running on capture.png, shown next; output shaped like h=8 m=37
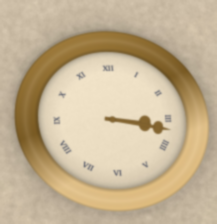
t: h=3 m=17
